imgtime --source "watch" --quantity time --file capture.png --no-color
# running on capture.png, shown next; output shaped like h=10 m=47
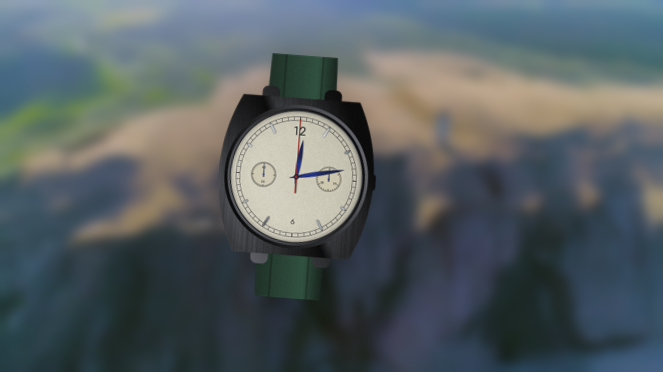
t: h=12 m=13
